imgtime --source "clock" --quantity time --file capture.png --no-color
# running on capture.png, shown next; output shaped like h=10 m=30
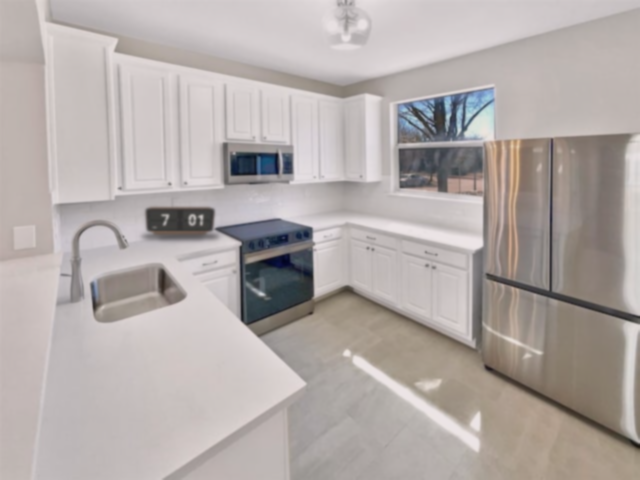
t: h=7 m=1
